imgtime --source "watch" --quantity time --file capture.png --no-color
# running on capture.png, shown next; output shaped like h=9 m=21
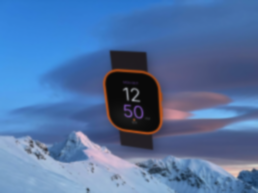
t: h=12 m=50
